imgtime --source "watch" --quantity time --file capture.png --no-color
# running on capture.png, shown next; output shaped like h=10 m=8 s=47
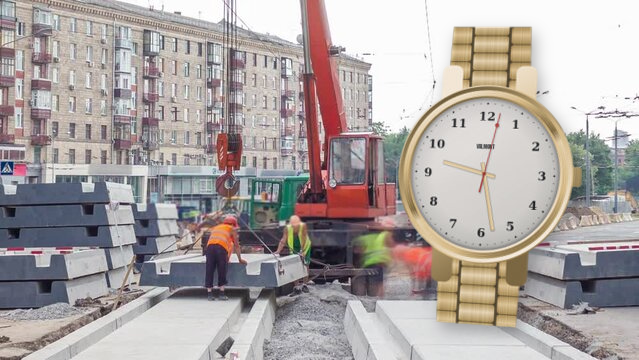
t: h=9 m=28 s=2
